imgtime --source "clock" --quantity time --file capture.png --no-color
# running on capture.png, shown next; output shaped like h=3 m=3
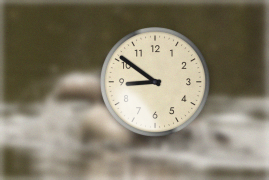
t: h=8 m=51
